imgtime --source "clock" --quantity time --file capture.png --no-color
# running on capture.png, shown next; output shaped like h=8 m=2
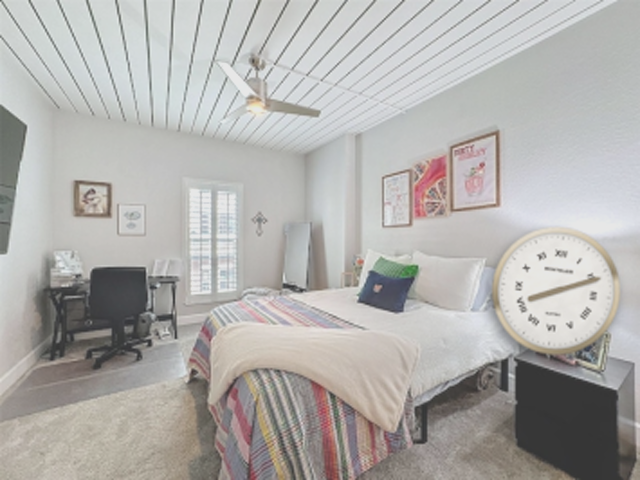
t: h=8 m=11
